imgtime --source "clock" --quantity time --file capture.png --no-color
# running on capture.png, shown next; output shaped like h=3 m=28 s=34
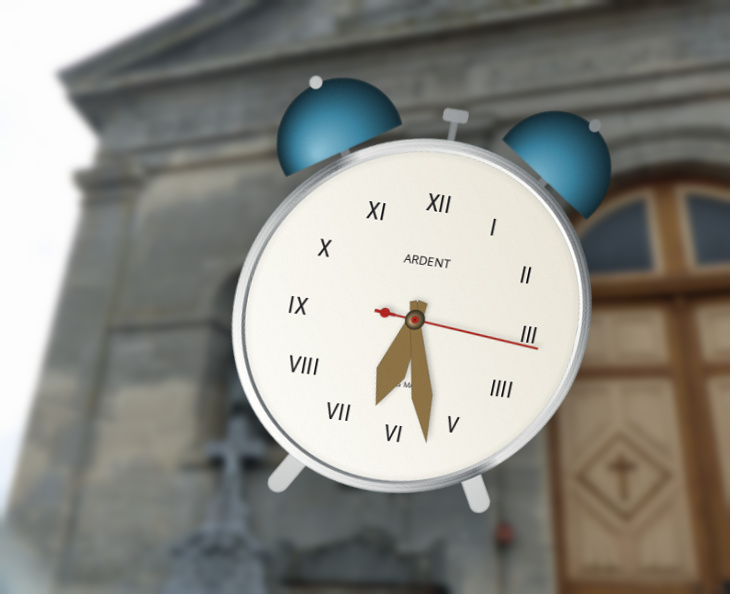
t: h=6 m=27 s=16
